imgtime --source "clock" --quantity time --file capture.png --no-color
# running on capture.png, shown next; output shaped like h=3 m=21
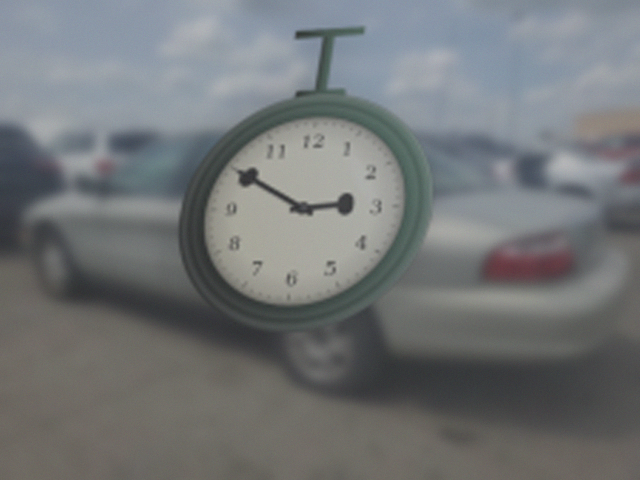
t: h=2 m=50
